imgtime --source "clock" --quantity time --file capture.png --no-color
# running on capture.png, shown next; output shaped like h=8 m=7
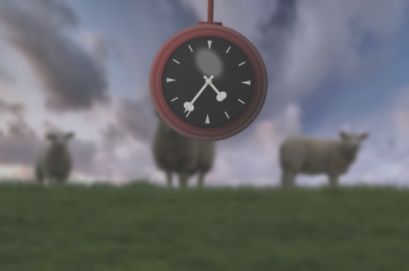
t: h=4 m=36
